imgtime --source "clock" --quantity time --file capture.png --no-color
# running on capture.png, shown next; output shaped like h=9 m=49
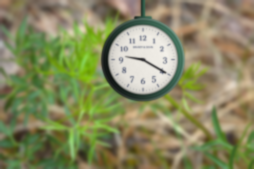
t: h=9 m=20
